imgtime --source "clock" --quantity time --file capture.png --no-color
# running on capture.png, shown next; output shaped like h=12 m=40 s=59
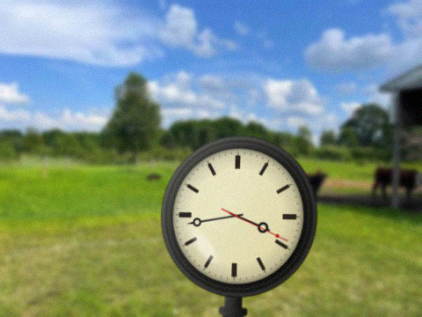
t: h=3 m=43 s=19
